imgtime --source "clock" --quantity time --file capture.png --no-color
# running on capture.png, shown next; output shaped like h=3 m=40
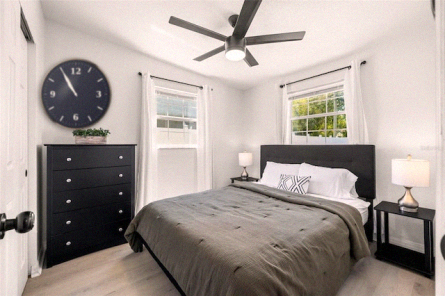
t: h=10 m=55
